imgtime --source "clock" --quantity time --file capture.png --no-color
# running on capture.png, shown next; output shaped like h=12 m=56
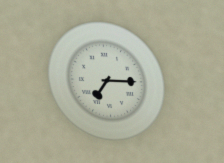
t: h=7 m=15
